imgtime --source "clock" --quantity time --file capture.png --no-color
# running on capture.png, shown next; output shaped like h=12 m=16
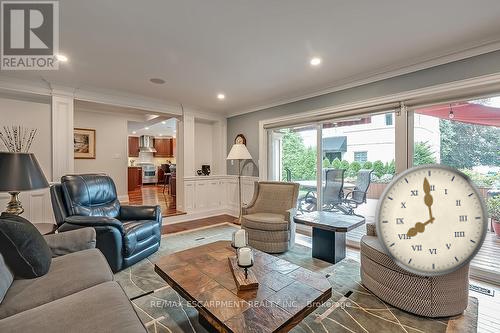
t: h=7 m=59
